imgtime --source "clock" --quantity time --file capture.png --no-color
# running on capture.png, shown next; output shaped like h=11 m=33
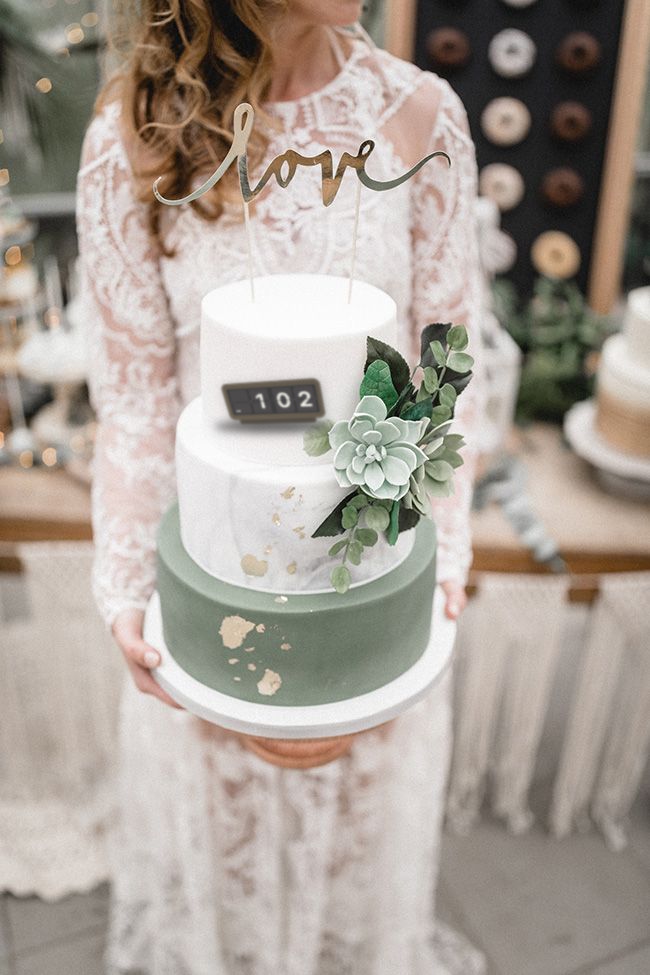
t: h=1 m=2
